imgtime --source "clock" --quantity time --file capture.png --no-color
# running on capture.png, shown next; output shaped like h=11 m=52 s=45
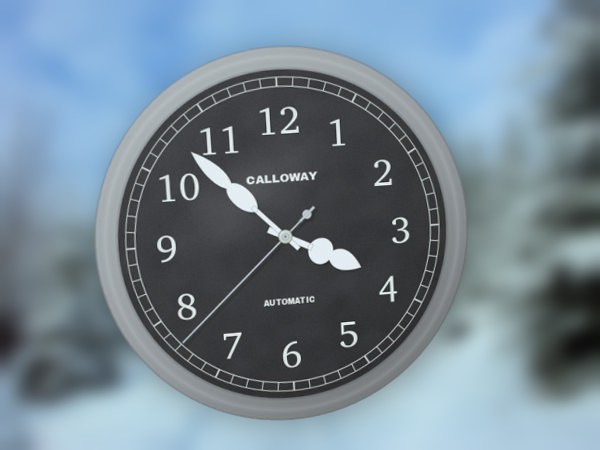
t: h=3 m=52 s=38
